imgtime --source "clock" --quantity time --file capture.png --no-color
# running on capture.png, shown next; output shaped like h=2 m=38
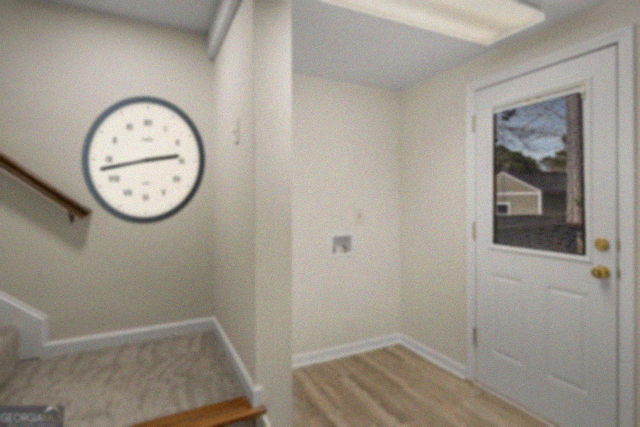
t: h=2 m=43
